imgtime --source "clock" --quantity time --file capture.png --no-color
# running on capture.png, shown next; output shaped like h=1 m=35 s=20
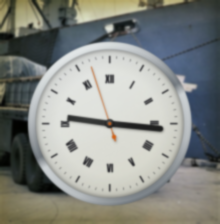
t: h=9 m=15 s=57
